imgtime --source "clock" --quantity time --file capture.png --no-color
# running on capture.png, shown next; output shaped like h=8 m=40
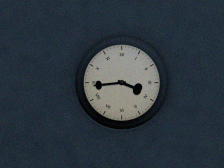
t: h=3 m=44
